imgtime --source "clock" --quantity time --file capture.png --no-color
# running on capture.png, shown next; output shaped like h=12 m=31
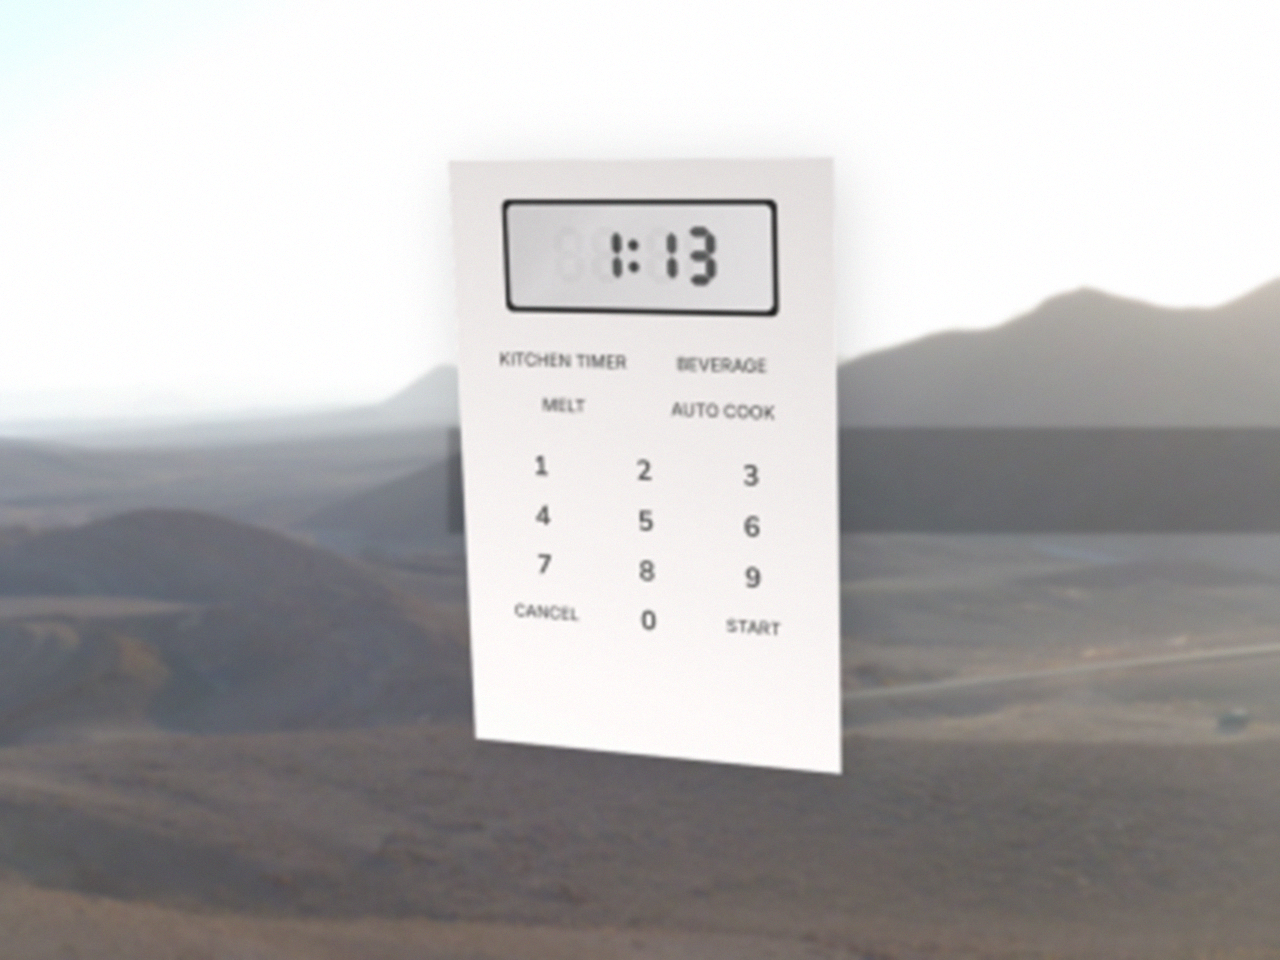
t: h=1 m=13
